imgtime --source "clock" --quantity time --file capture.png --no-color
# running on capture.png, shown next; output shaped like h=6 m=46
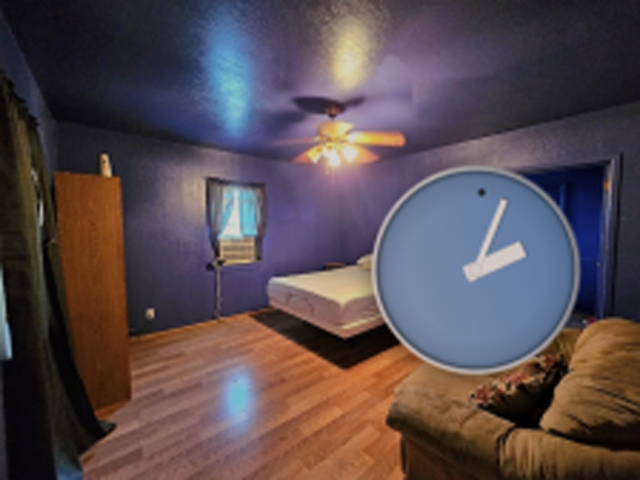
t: h=2 m=3
